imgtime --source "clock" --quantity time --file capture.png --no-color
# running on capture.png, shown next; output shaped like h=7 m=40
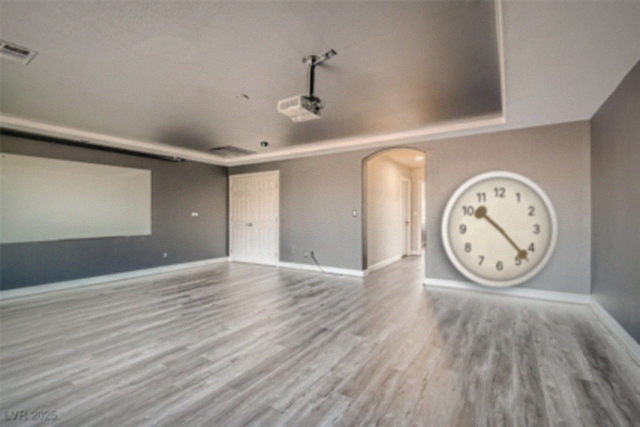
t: h=10 m=23
